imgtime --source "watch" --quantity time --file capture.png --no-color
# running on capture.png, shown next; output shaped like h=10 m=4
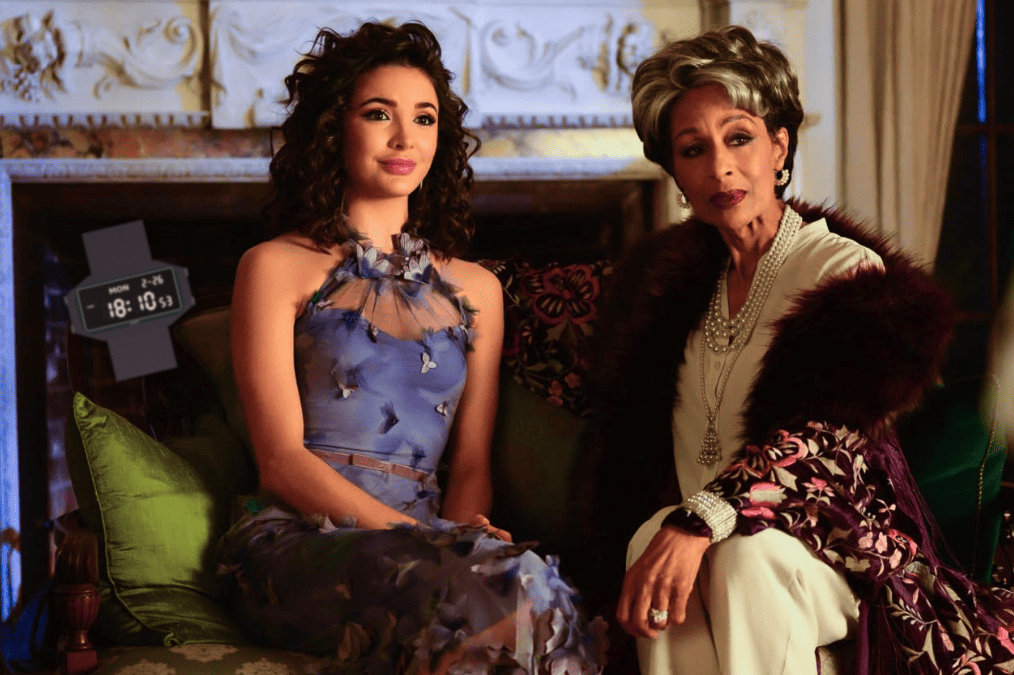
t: h=18 m=10
